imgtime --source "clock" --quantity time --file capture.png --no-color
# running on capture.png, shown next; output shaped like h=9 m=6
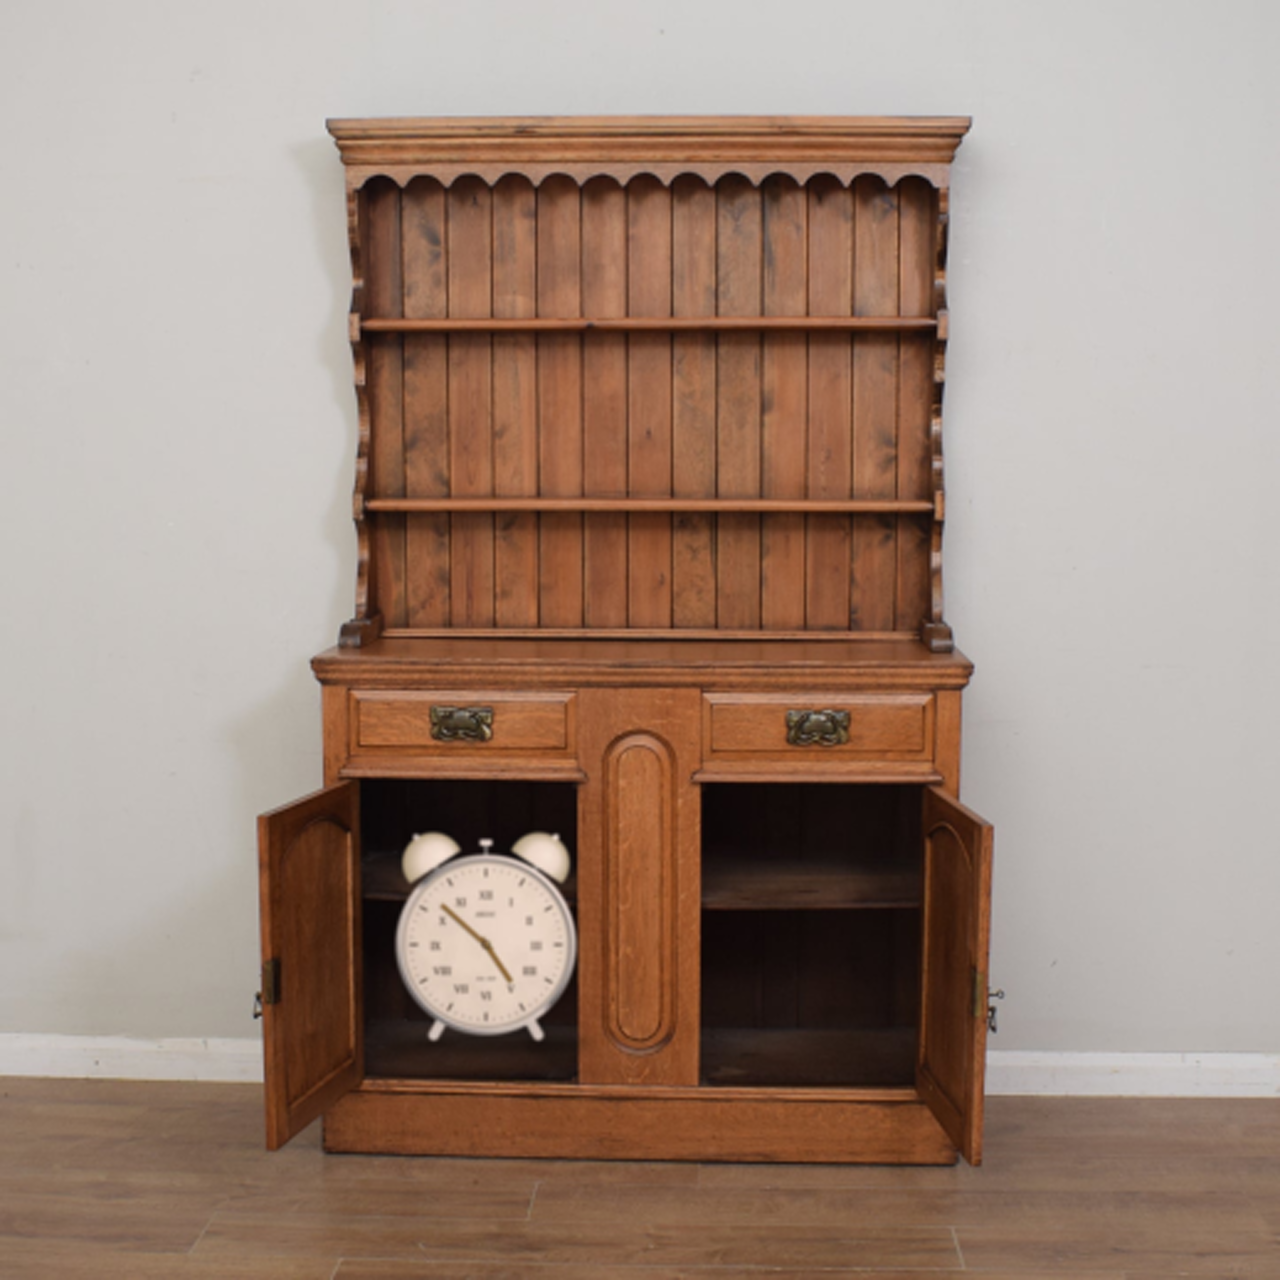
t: h=4 m=52
